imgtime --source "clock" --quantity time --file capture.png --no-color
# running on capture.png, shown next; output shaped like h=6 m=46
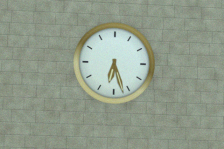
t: h=6 m=27
